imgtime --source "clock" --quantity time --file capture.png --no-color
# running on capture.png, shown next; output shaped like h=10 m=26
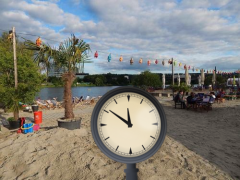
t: h=11 m=51
